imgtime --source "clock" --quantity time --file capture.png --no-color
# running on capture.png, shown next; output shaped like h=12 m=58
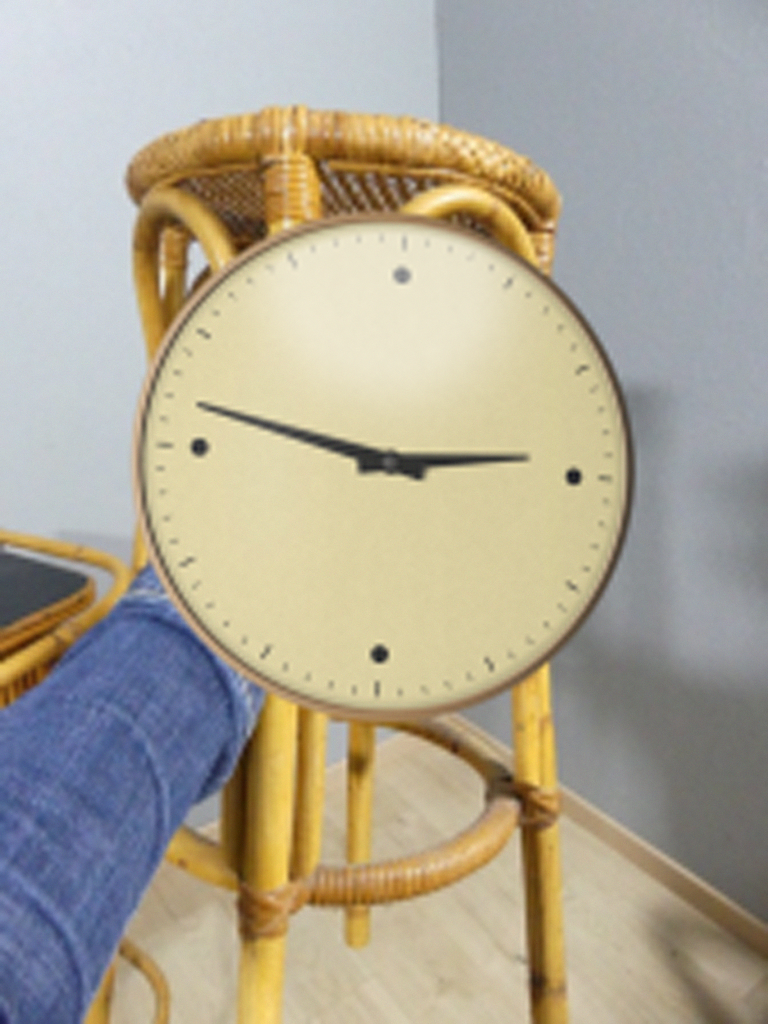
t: h=2 m=47
